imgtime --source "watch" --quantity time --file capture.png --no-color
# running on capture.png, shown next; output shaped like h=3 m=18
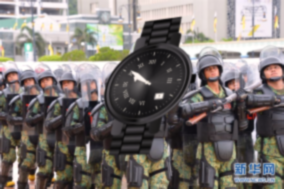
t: h=9 m=51
